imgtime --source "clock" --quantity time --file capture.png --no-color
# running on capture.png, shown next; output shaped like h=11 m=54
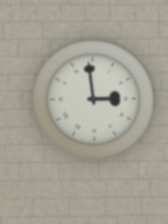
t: h=2 m=59
